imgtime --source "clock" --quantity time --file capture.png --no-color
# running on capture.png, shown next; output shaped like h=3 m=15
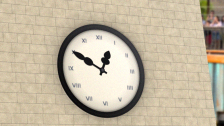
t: h=12 m=50
